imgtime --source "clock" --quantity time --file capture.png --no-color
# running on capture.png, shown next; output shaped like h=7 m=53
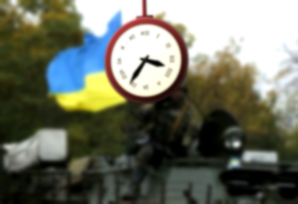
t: h=3 m=36
